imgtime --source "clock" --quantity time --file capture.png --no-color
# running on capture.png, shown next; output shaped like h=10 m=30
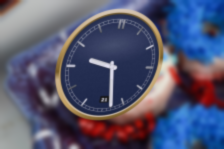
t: h=9 m=28
